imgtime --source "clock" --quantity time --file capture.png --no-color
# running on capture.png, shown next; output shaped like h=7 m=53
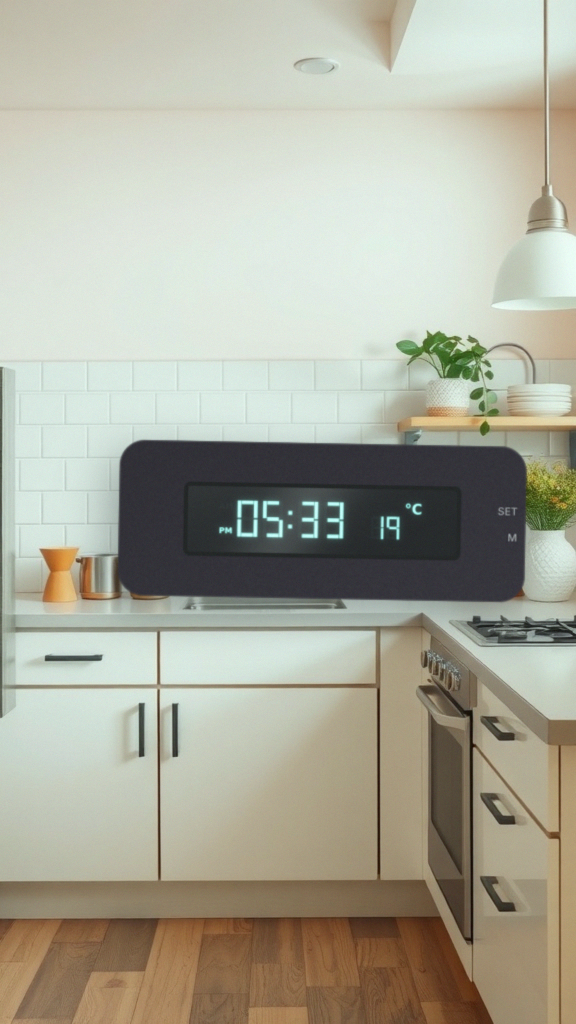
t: h=5 m=33
